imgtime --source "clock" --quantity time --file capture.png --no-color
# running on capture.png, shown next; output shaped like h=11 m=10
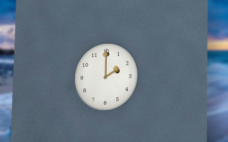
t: h=2 m=0
